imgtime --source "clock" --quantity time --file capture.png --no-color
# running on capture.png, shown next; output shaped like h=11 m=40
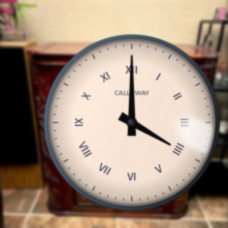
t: h=4 m=0
